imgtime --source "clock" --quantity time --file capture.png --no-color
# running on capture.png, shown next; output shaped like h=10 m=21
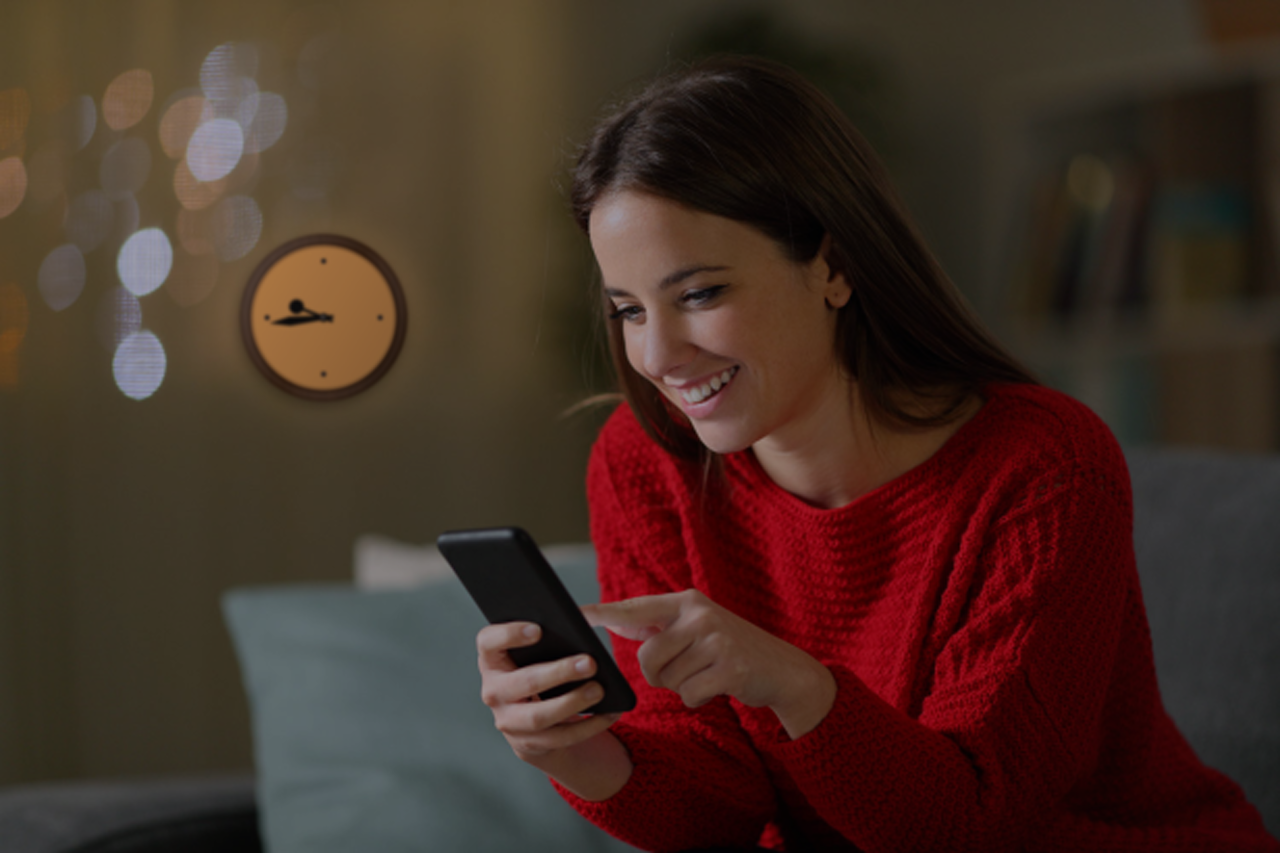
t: h=9 m=44
